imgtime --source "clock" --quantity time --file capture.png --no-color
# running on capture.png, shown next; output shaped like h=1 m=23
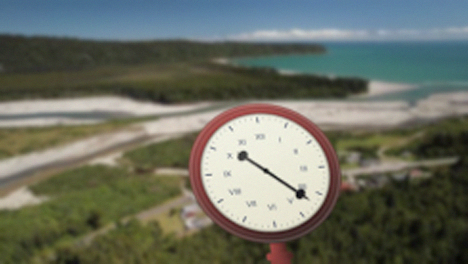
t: h=10 m=22
